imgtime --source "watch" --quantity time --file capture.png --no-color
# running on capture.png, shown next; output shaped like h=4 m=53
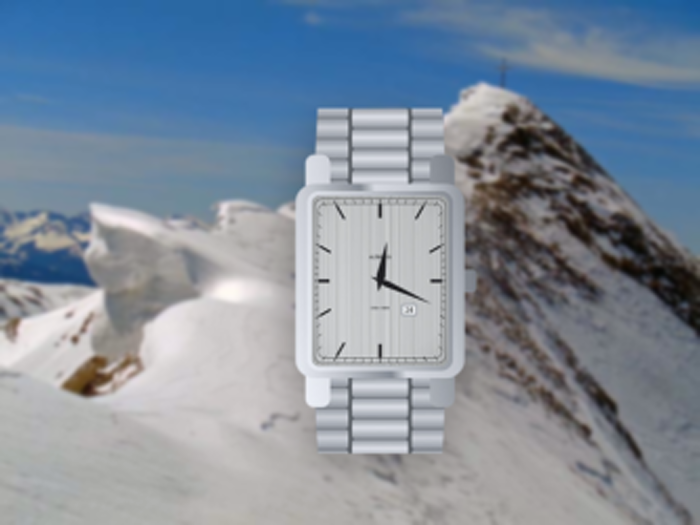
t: h=12 m=19
